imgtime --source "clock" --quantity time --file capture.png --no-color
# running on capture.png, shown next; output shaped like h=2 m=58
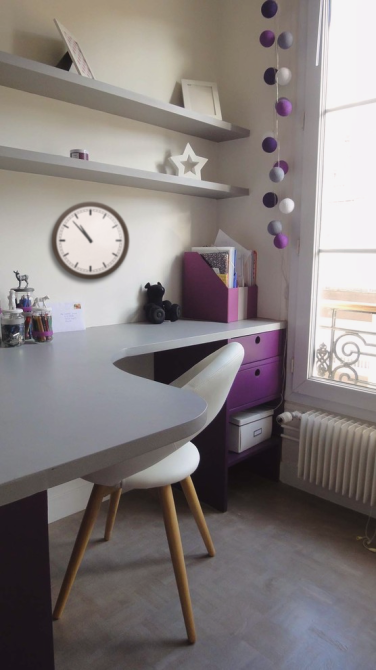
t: h=10 m=53
